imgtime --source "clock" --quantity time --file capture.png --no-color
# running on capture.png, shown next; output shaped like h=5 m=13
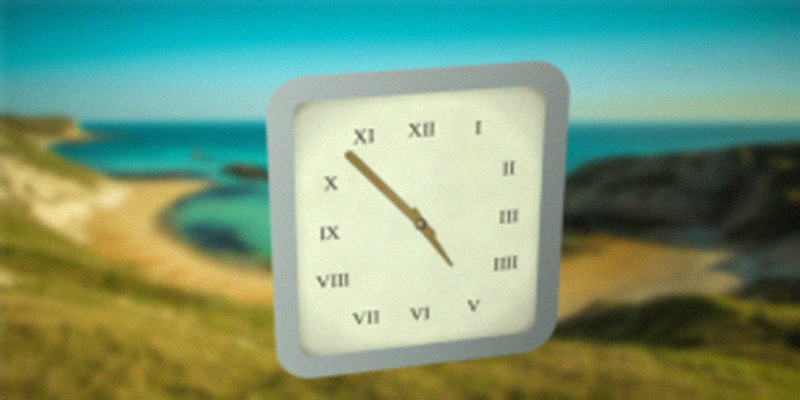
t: h=4 m=53
